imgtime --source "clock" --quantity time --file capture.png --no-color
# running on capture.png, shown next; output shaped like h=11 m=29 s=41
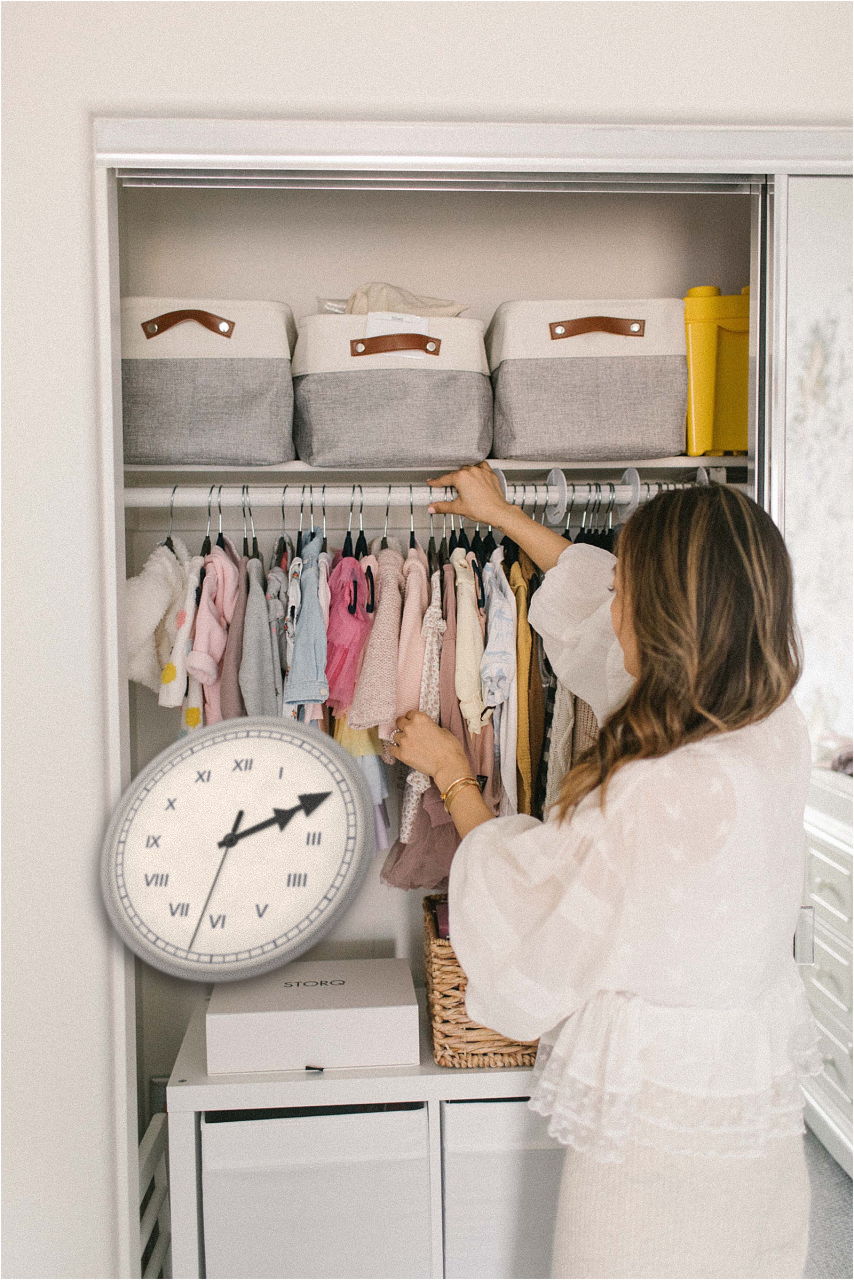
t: h=2 m=10 s=32
